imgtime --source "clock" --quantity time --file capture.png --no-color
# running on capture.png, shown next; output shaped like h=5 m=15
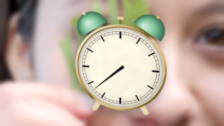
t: h=7 m=38
